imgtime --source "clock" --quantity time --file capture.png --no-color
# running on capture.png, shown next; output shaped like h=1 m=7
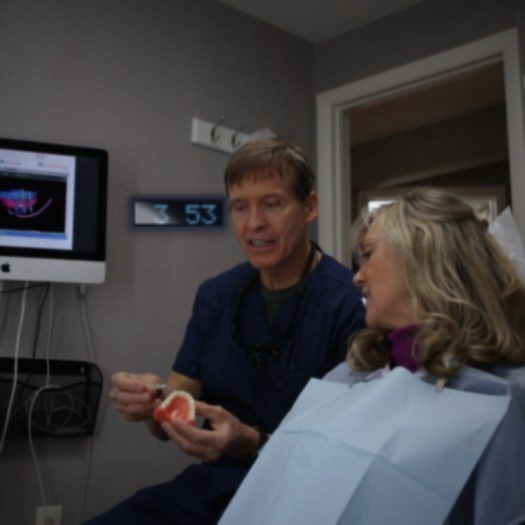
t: h=3 m=53
